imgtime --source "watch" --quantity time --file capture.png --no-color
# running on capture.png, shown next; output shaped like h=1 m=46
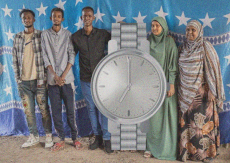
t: h=7 m=0
